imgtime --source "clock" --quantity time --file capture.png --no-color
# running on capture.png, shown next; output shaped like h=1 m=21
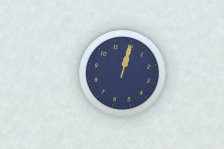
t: h=12 m=0
